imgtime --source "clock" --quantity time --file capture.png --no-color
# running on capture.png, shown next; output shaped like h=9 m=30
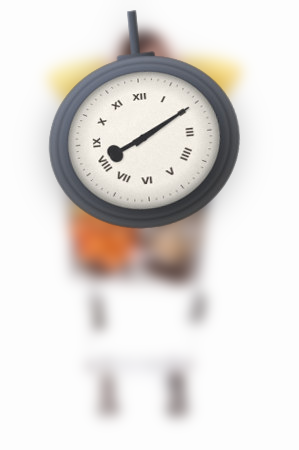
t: h=8 m=10
